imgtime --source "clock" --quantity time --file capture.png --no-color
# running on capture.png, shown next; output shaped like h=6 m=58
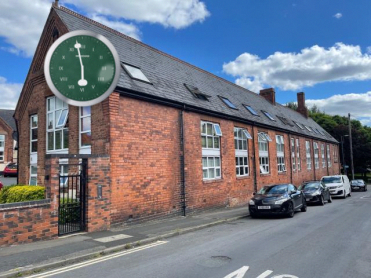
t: h=5 m=58
